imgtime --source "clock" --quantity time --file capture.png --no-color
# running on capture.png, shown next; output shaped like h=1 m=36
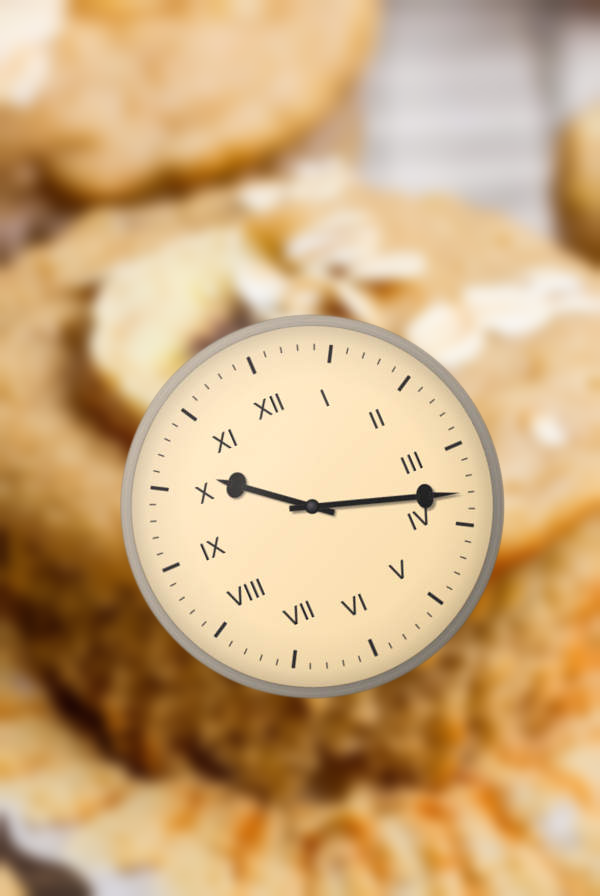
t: h=10 m=18
